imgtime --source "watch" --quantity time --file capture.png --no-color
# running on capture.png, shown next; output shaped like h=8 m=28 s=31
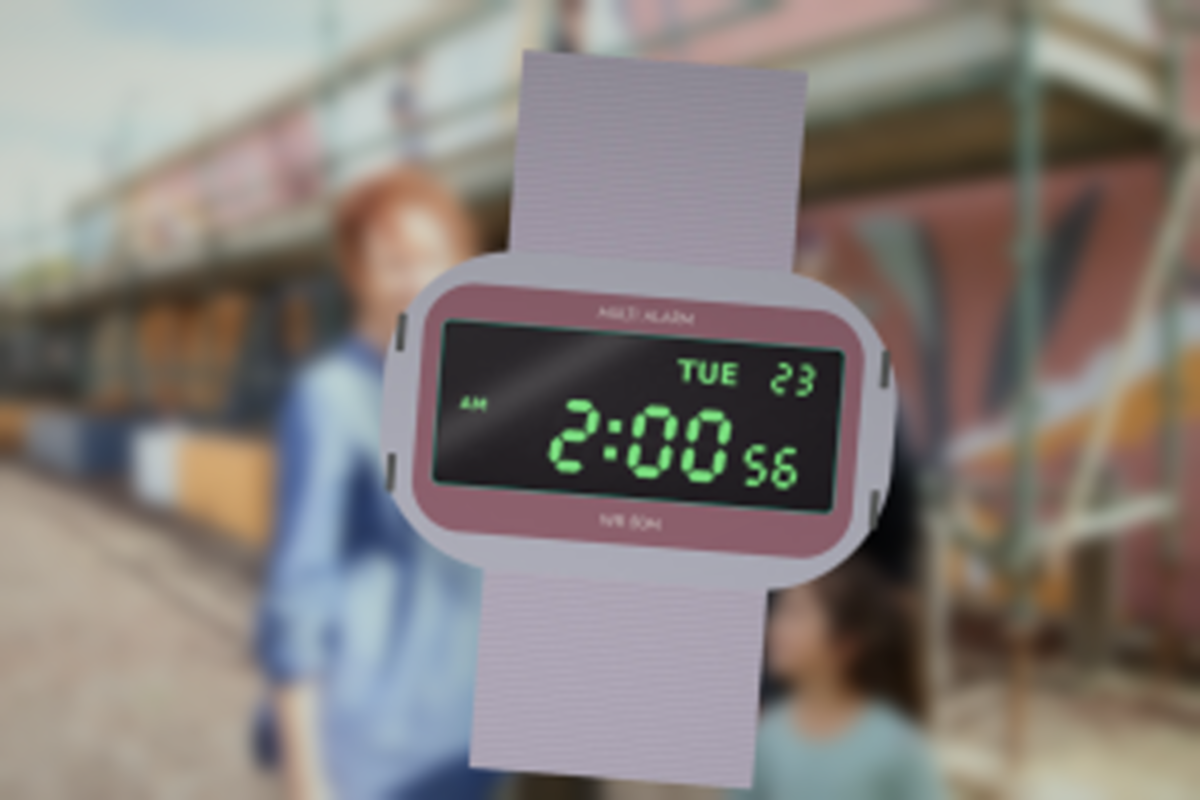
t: h=2 m=0 s=56
